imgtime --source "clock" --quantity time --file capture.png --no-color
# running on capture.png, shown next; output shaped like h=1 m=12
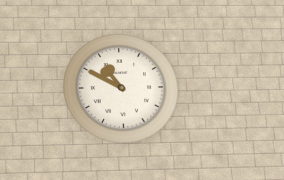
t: h=10 m=50
